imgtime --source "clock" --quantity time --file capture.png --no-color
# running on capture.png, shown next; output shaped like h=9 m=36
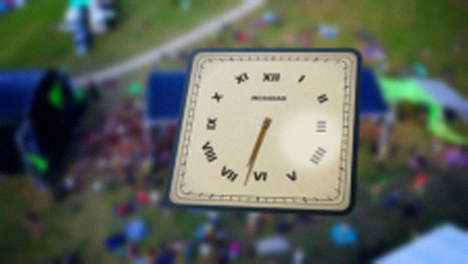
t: h=6 m=32
